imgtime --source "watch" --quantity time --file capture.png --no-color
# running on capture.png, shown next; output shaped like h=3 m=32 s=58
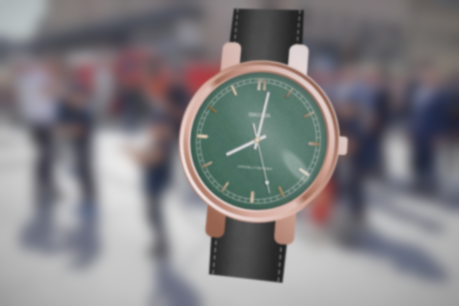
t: h=8 m=1 s=27
